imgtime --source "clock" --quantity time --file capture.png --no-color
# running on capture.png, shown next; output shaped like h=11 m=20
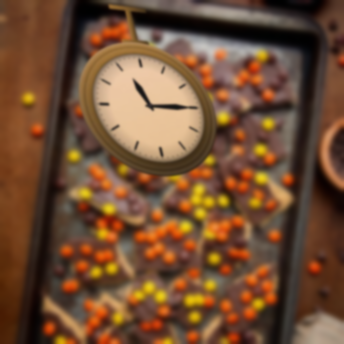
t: h=11 m=15
